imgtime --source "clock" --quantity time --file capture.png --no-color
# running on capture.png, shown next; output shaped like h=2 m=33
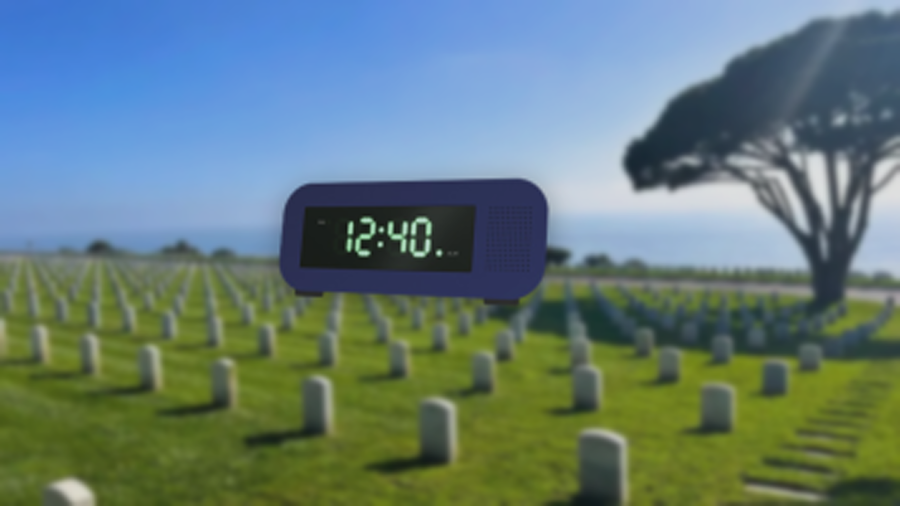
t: h=12 m=40
